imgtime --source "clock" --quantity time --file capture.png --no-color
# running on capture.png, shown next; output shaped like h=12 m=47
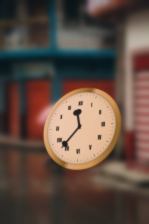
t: h=11 m=37
